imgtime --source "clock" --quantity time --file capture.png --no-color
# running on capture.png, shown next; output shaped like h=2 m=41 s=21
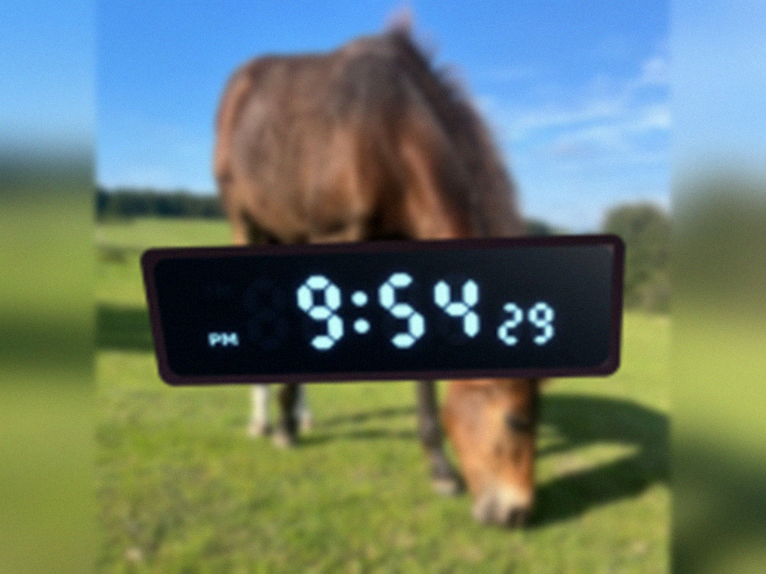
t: h=9 m=54 s=29
